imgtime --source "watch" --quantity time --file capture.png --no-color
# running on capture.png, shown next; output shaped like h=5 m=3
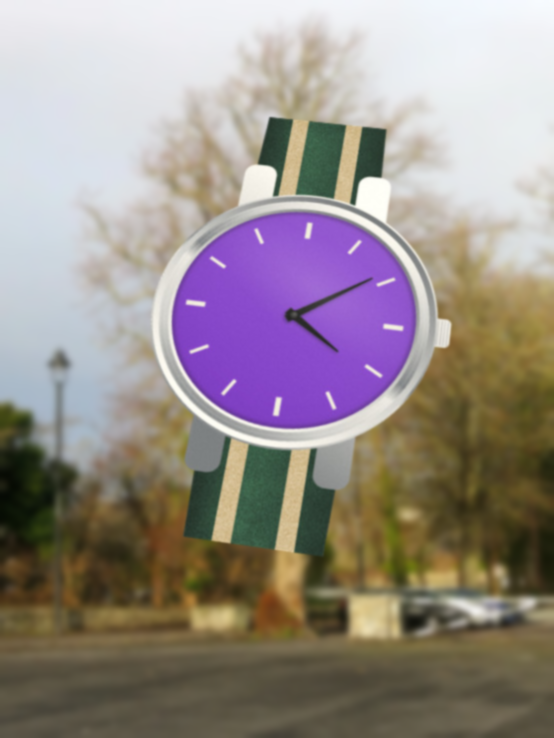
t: h=4 m=9
